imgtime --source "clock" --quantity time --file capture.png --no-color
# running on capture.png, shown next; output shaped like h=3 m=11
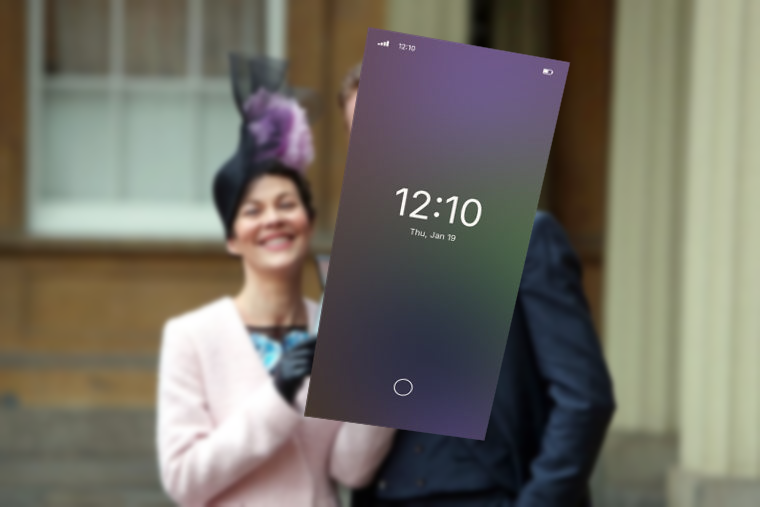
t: h=12 m=10
